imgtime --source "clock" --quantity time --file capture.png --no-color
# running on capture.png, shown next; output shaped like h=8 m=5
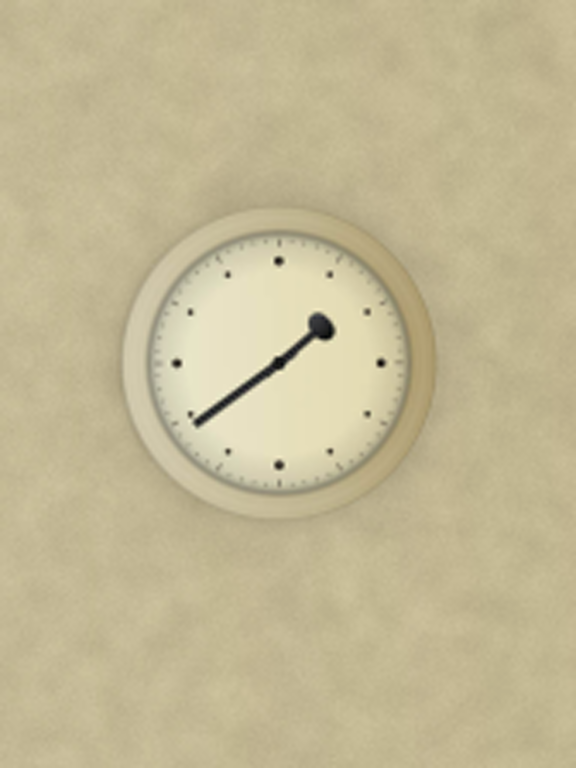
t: h=1 m=39
